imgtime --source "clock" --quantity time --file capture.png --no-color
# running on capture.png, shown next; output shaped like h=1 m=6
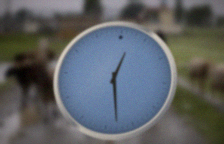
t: h=12 m=28
